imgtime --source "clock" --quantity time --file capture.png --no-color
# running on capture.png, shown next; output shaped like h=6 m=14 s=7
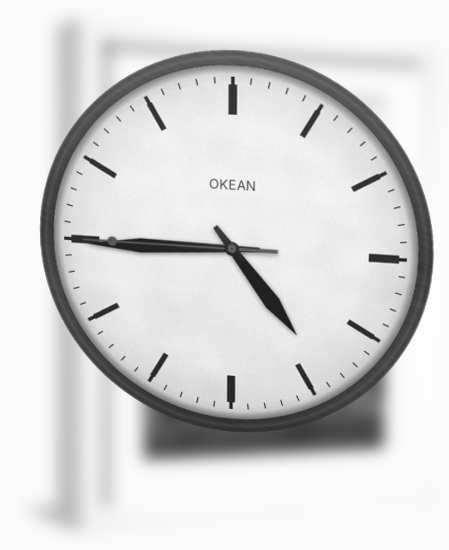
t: h=4 m=44 s=45
